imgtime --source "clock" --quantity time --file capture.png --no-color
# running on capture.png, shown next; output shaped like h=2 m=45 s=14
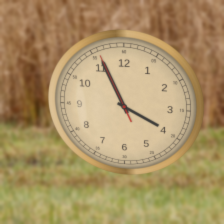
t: h=3 m=55 s=56
